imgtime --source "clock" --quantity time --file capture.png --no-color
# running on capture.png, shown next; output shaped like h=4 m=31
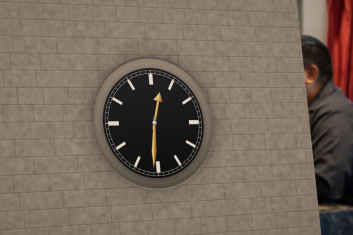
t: h=12 m=31
